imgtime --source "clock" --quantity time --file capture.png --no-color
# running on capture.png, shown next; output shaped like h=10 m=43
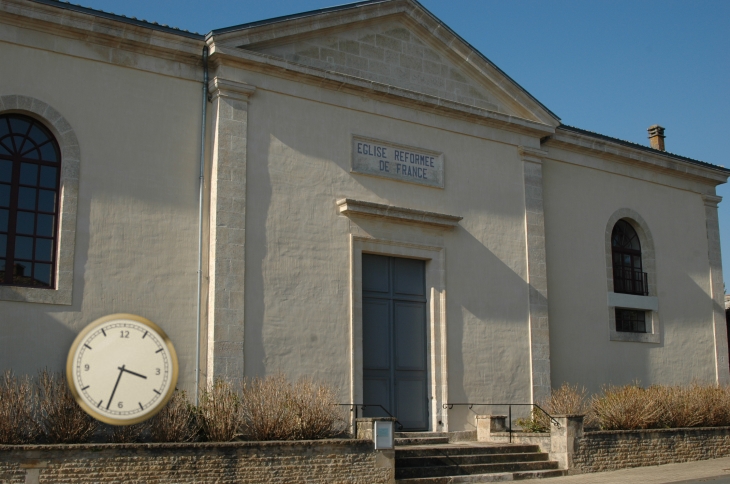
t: h=3 m=33
